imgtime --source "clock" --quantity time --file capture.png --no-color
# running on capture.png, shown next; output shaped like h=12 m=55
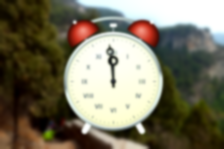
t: h=11 m=59
